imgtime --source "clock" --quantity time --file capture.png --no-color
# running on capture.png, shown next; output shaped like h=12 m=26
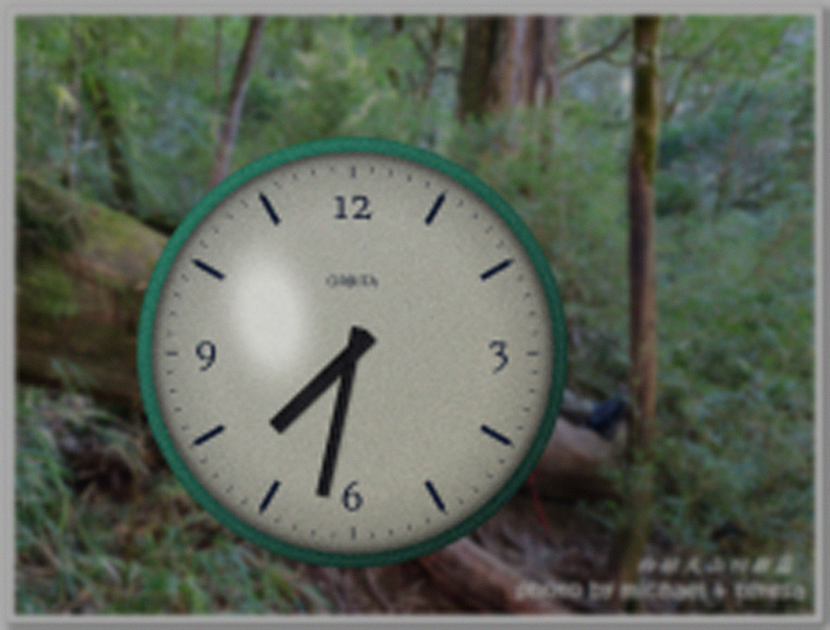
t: h=7 m=32
